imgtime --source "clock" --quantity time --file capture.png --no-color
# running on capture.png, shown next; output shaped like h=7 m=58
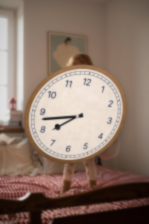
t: h=7 m=43
